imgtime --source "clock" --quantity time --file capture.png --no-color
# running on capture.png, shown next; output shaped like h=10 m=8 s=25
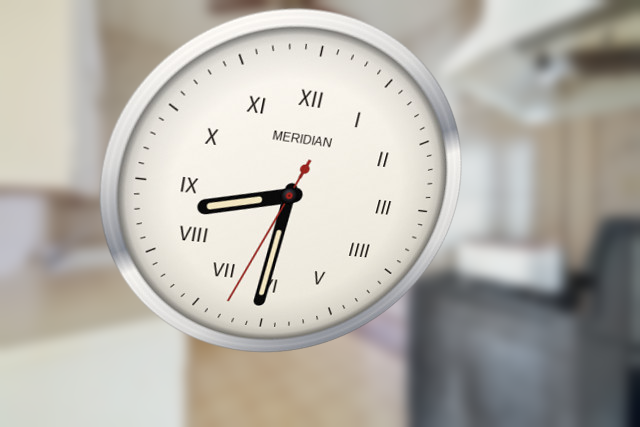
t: h=8 m=30 s=33
